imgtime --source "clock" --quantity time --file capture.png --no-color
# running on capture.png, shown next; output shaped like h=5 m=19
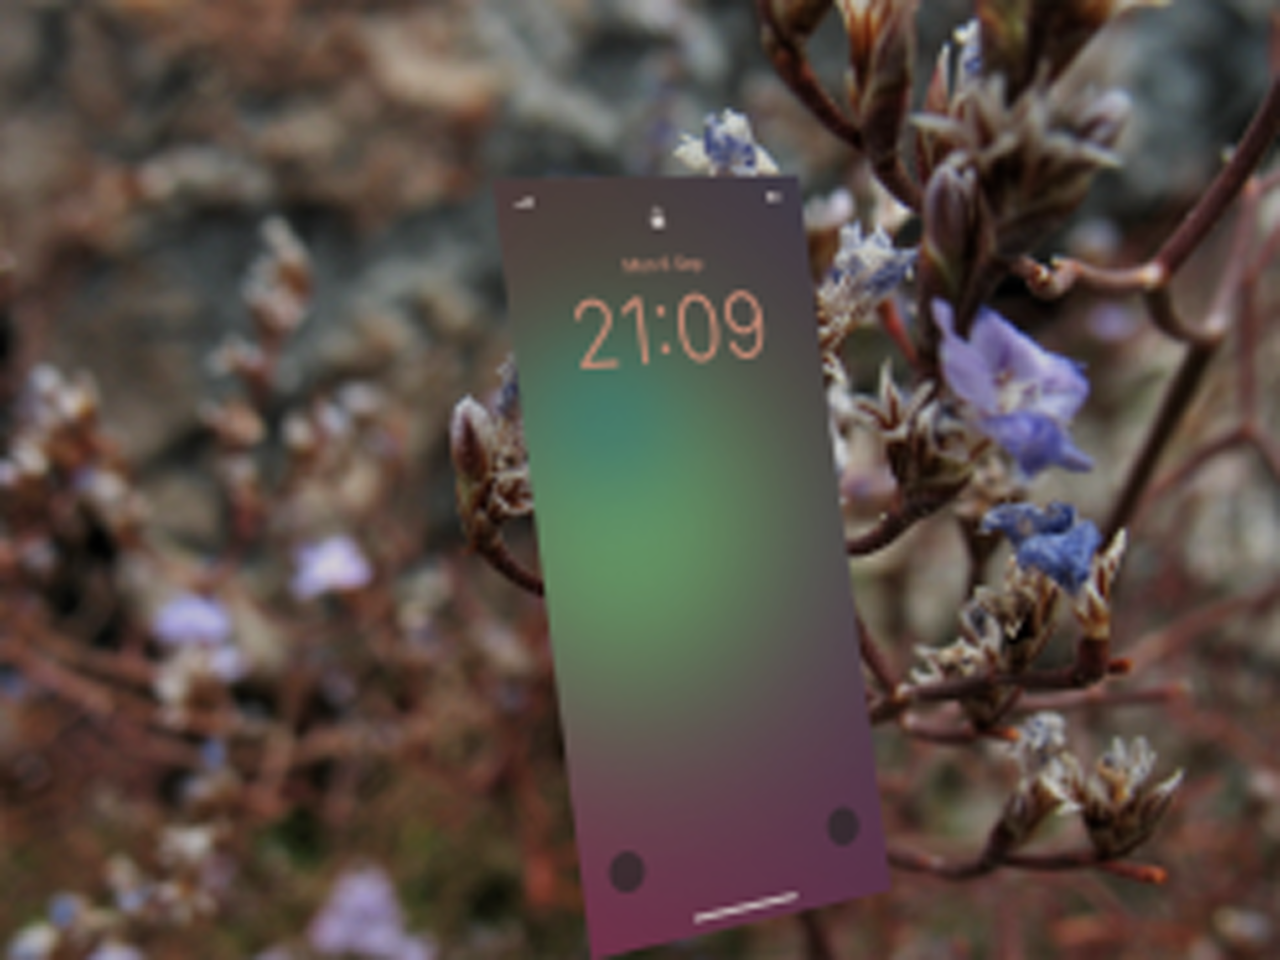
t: h=21 m=9
